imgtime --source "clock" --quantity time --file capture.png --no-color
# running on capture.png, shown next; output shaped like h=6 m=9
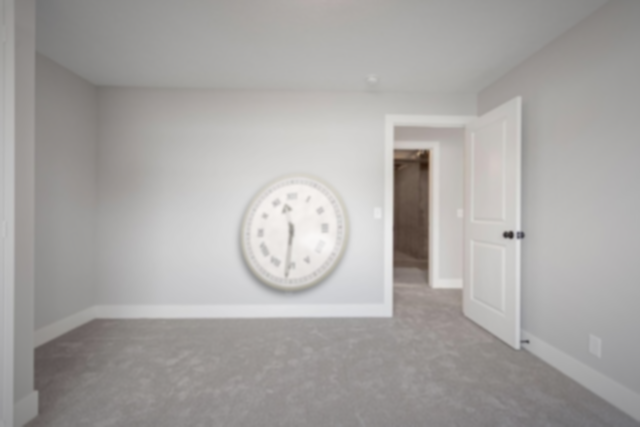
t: h=11 m=31
